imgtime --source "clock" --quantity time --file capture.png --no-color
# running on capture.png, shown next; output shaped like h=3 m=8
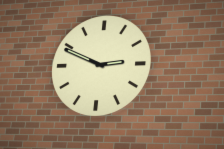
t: h=2 m=49
